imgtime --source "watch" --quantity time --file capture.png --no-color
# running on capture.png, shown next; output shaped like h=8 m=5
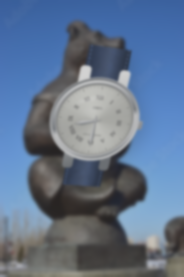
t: h=8 m=30
